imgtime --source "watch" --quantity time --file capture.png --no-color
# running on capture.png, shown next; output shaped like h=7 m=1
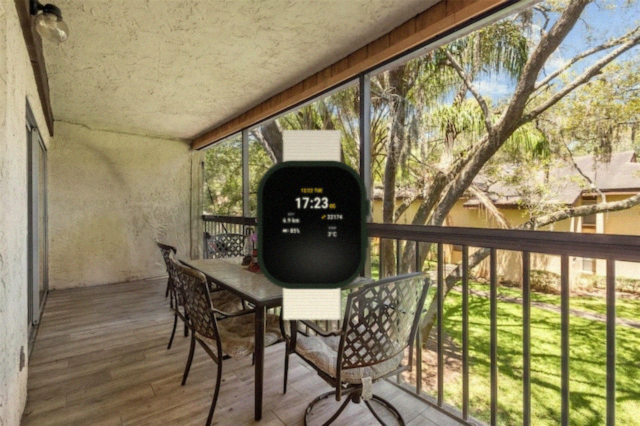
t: h=17 m=23
